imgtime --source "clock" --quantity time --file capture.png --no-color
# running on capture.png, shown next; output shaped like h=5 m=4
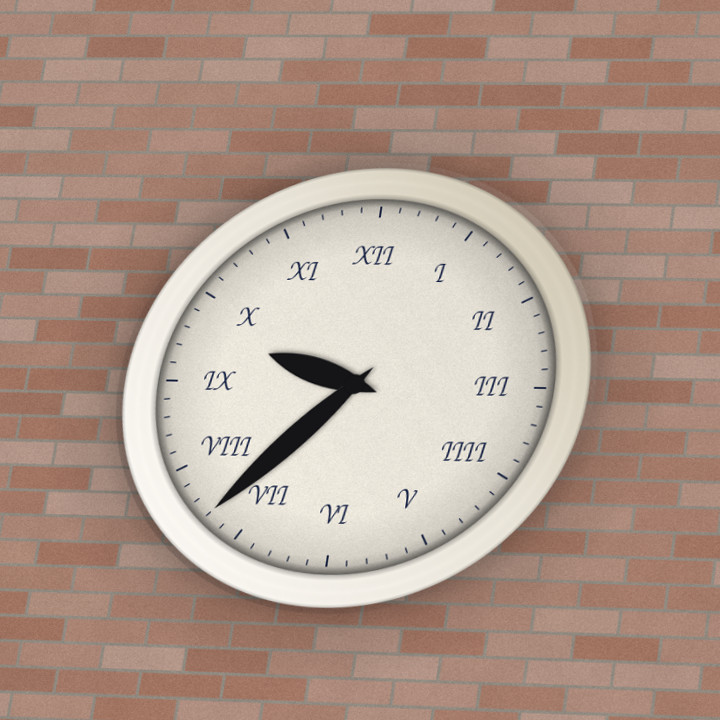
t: h=9 m=37
